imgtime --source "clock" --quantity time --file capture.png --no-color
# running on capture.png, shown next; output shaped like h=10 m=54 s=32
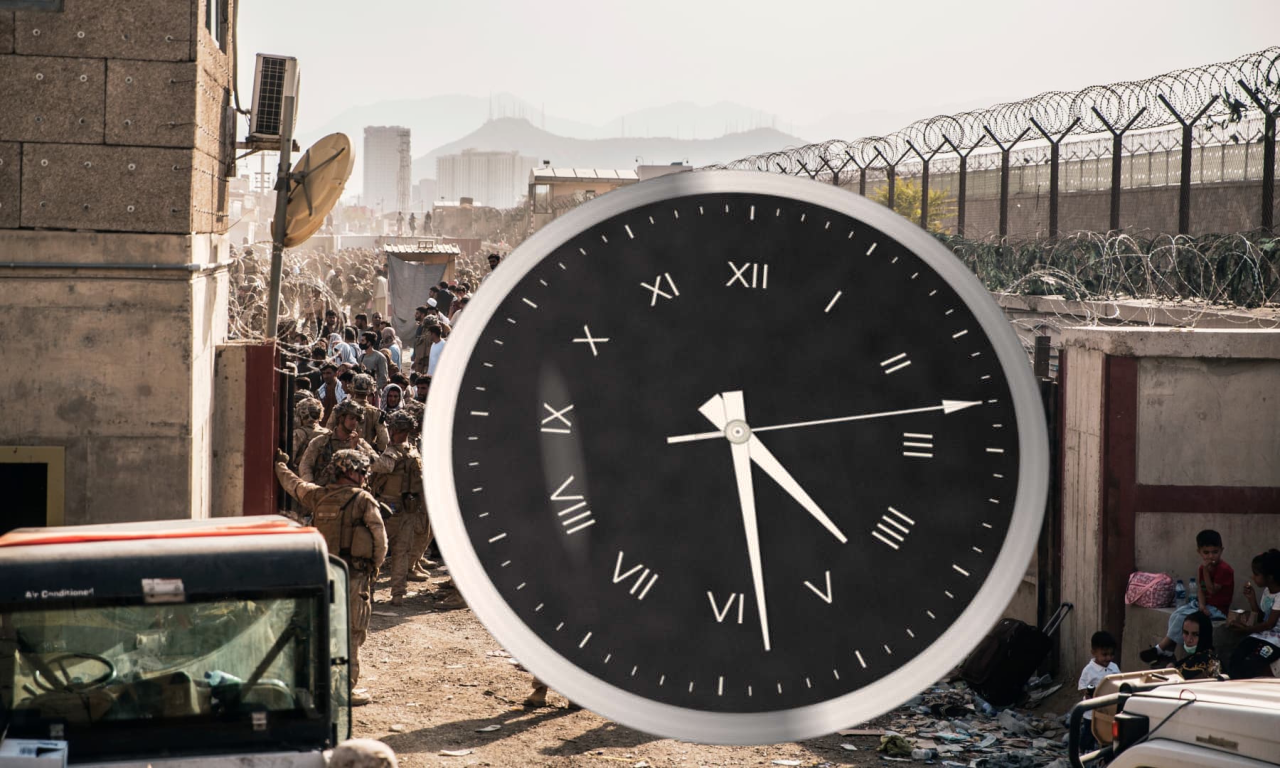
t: h=4 m=28 s=13
